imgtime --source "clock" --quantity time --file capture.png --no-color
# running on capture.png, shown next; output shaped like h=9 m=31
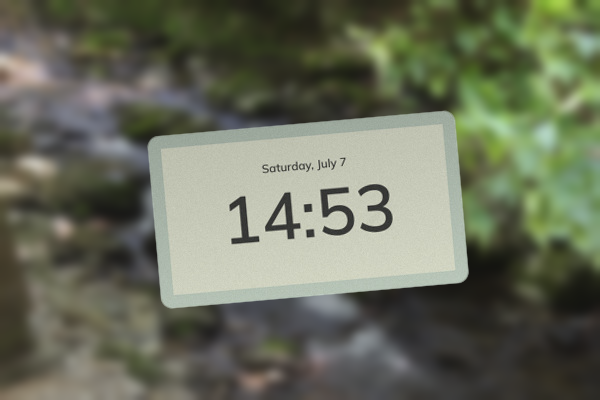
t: h=14 m=53
